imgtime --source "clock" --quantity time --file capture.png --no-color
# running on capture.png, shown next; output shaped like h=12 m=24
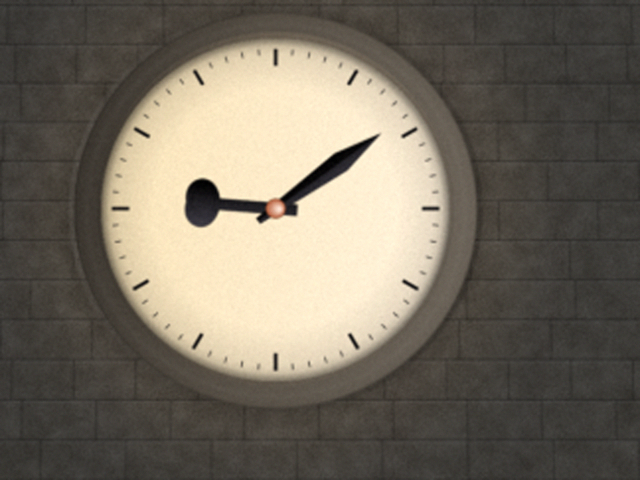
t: h=9 m=9
